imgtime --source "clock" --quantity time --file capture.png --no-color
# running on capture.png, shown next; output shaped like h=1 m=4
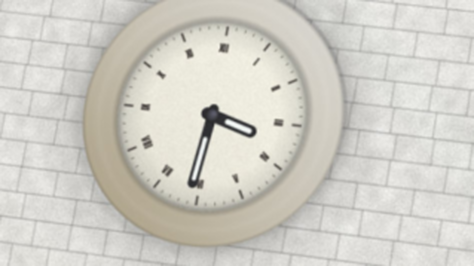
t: h=3 m=31
